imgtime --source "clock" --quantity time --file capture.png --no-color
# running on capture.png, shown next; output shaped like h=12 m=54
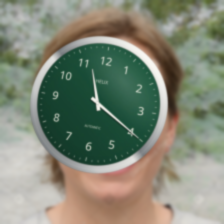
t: h=11 m=20
